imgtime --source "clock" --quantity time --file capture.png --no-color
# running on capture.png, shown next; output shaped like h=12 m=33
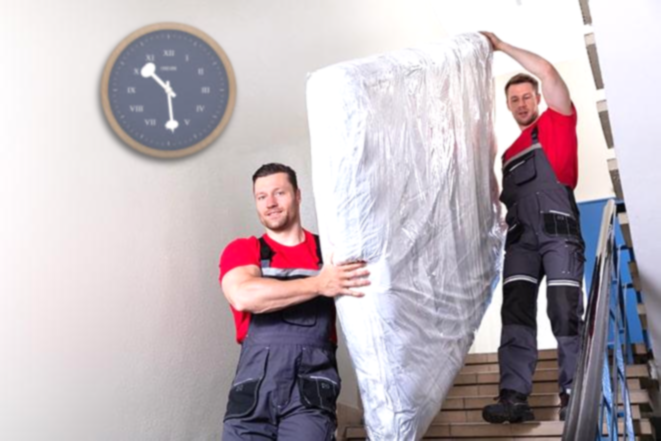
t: h=10 m=29
